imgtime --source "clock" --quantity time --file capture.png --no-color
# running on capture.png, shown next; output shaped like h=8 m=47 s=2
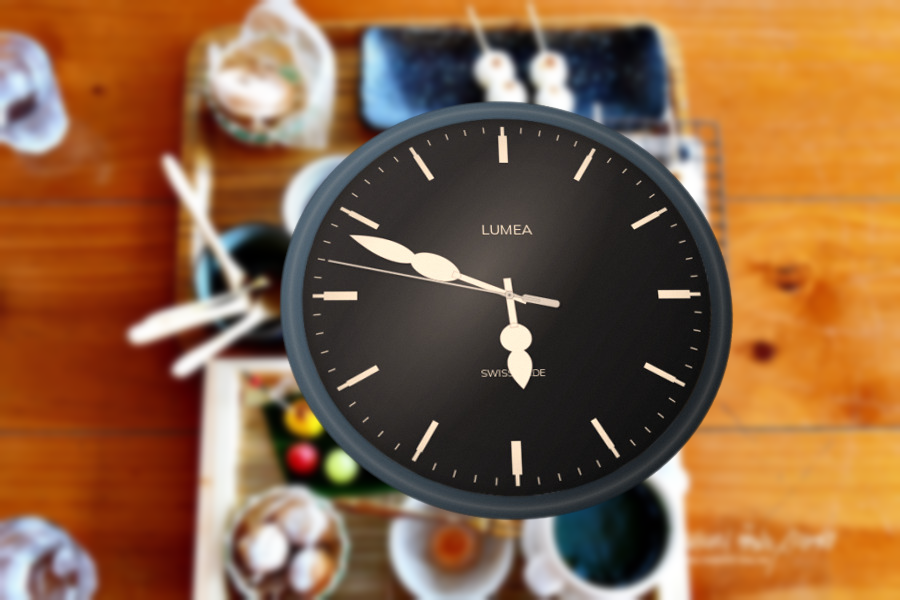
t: h=5 m=48 s=47
